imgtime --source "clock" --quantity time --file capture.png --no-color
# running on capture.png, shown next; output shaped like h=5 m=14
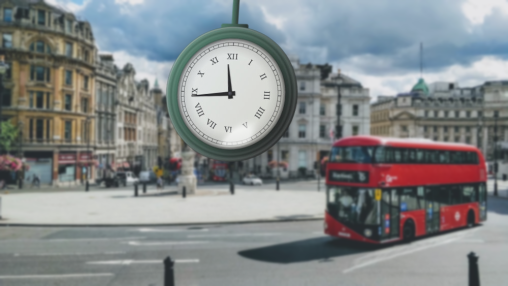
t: h=11 m=44
